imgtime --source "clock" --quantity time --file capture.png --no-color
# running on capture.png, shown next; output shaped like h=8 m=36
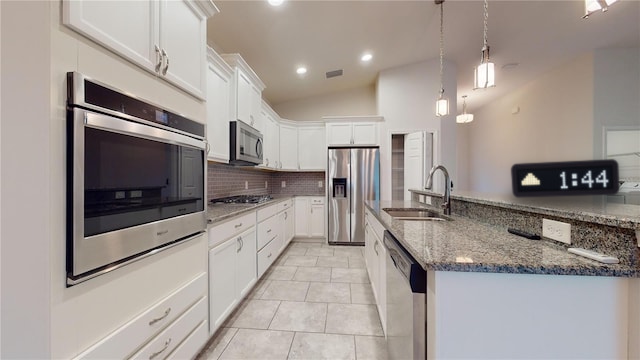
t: h=1 m=44
